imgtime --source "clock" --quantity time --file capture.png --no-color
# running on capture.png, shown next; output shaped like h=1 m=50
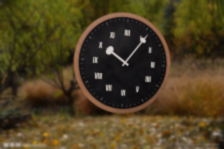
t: h=10 m=6
